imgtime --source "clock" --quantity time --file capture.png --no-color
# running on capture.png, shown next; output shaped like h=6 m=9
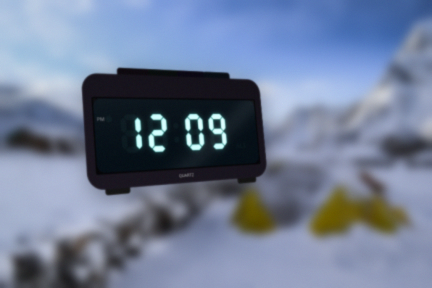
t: h=12 m=9
